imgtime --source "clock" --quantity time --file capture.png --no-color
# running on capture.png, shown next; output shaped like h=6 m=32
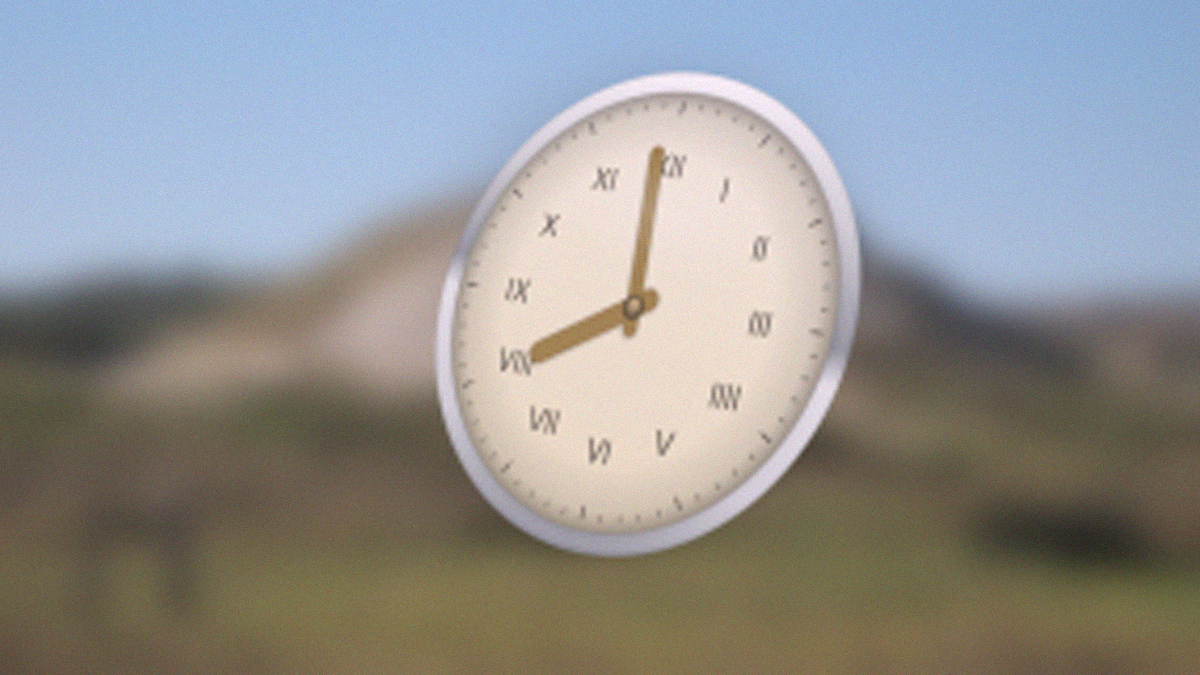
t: h=7 m=59
